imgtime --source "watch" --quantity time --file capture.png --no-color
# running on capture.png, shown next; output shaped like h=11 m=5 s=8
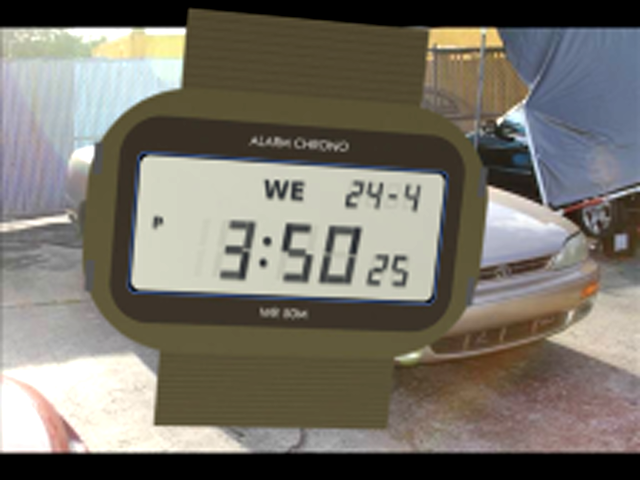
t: h=3 m=50 s=25
